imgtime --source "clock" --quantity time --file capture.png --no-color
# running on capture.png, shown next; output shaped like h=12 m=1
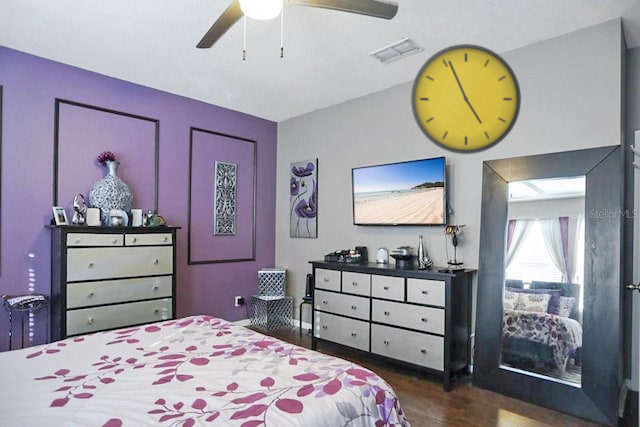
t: h=4 m=56
